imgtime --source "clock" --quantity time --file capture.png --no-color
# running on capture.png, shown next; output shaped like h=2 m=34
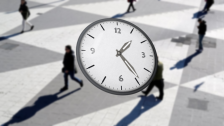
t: h=1 m=24
